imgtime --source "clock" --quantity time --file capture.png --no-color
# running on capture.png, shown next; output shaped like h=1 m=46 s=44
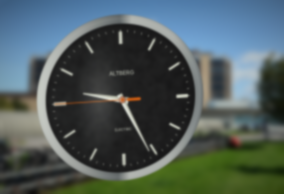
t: h=9 m=25 s=45
